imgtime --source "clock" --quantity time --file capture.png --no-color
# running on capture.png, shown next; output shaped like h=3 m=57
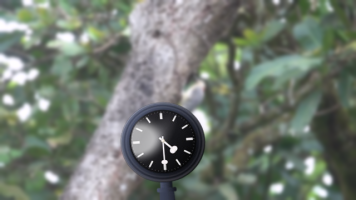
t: h=4 m=30
